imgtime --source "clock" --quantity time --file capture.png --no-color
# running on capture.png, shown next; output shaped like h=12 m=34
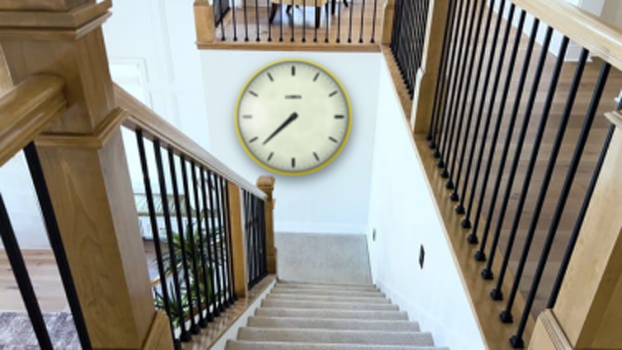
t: h=7 m=38
